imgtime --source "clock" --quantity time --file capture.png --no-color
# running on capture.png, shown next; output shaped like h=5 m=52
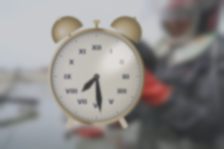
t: h=7 m=29
